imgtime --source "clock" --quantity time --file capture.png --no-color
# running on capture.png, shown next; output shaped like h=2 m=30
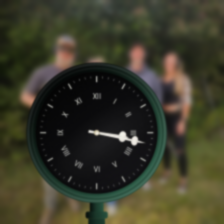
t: h=3 m=17
